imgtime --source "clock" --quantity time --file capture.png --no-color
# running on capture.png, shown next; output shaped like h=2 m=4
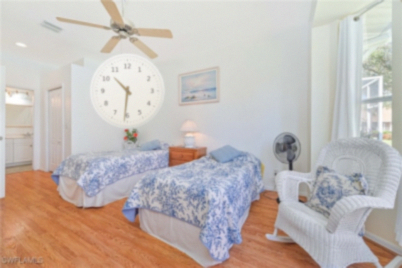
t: h=10 m=31
